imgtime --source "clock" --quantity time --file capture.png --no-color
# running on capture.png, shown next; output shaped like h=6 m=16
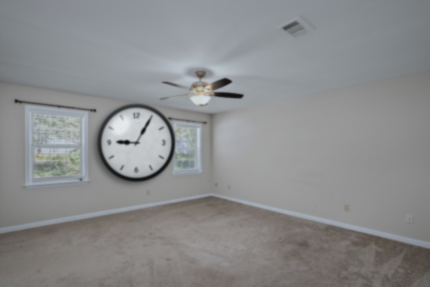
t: h=9 m=5
